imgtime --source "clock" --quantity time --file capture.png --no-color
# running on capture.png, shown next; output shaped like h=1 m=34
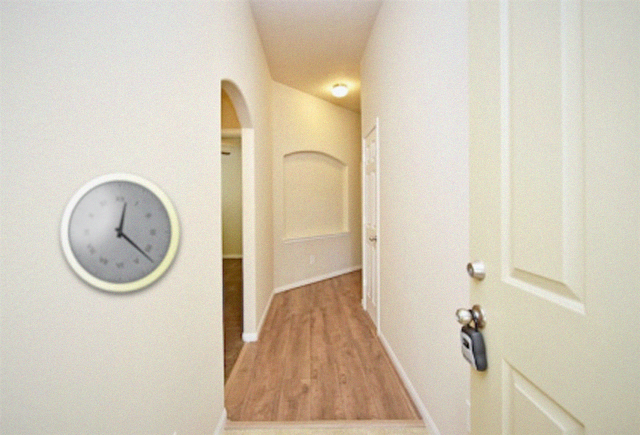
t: h=12 m=22
